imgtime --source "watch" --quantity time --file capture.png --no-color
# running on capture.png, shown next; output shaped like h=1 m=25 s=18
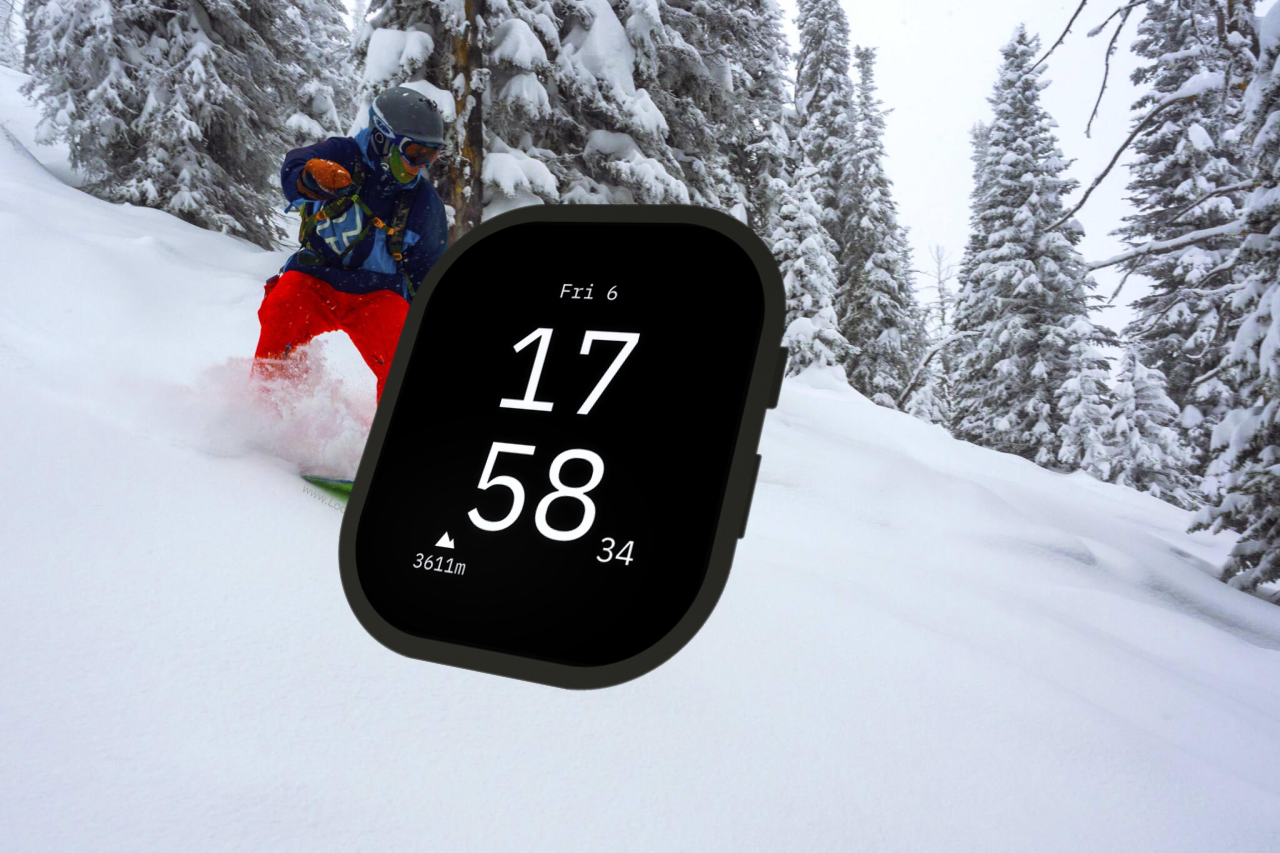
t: h=17 m=58 s=34
